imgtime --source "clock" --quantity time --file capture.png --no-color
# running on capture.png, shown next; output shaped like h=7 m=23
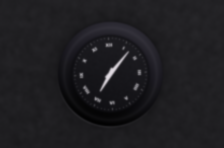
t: h=7 m=7
